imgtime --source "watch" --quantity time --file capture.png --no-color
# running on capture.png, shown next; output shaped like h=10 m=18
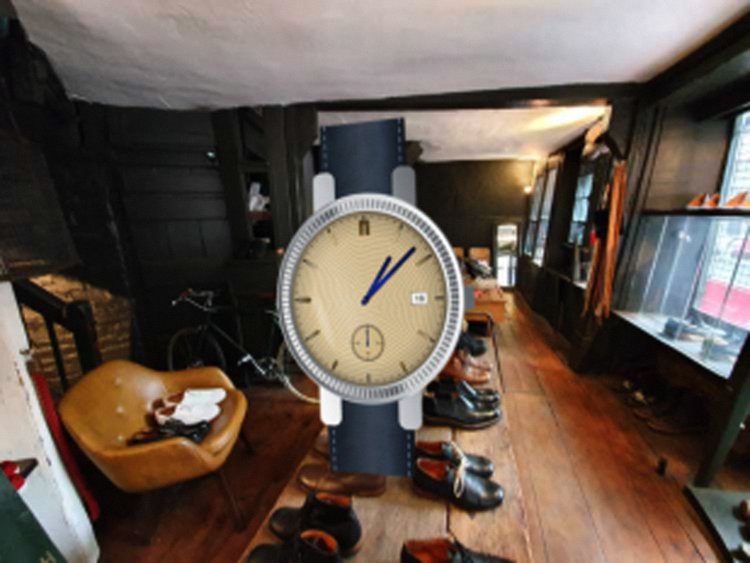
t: h=1 m=8
